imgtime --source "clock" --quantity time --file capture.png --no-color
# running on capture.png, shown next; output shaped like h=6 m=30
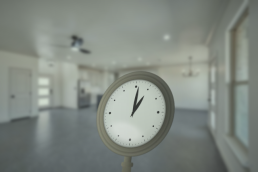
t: h=1 m=1
